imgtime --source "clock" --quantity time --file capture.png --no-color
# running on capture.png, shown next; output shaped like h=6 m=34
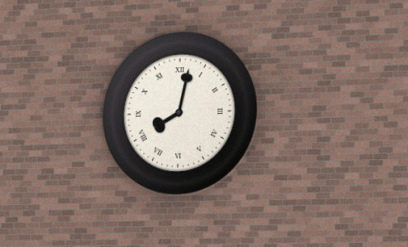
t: h=8 m=2
